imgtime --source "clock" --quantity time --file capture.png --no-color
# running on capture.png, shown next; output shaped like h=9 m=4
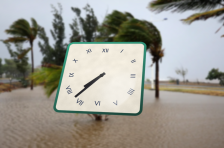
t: h=7 m=37
